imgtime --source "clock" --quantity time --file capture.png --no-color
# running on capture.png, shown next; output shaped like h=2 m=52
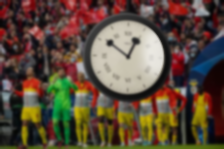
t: h=12 m=51
